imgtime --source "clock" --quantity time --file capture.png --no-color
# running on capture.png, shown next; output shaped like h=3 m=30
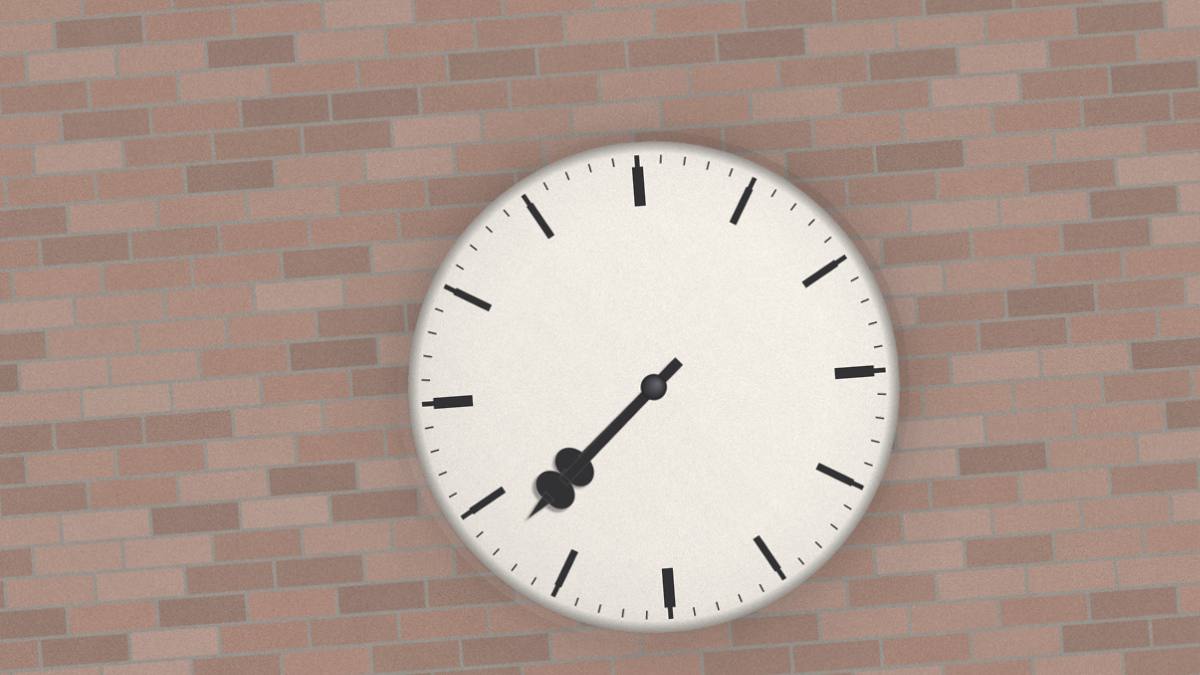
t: h=7 m=38
